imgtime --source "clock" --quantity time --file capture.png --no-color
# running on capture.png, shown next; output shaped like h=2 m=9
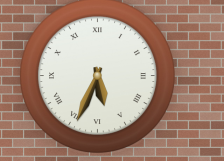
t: h=5 m=34
